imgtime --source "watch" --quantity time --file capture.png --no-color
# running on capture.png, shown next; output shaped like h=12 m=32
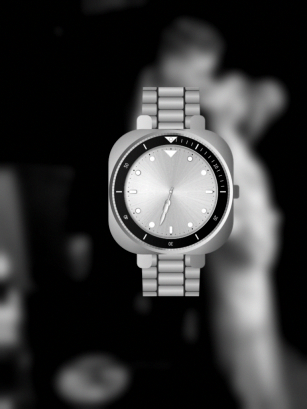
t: h=6 m=33
